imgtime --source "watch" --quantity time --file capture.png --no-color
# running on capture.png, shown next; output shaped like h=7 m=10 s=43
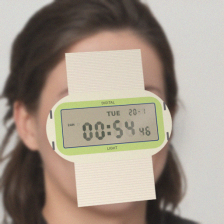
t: h=0 m=54 s=46
